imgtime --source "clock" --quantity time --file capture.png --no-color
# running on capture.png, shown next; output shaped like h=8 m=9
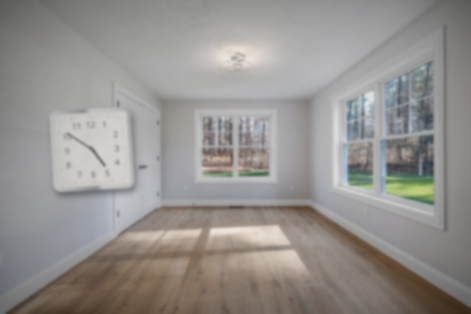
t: h=4 m=51
